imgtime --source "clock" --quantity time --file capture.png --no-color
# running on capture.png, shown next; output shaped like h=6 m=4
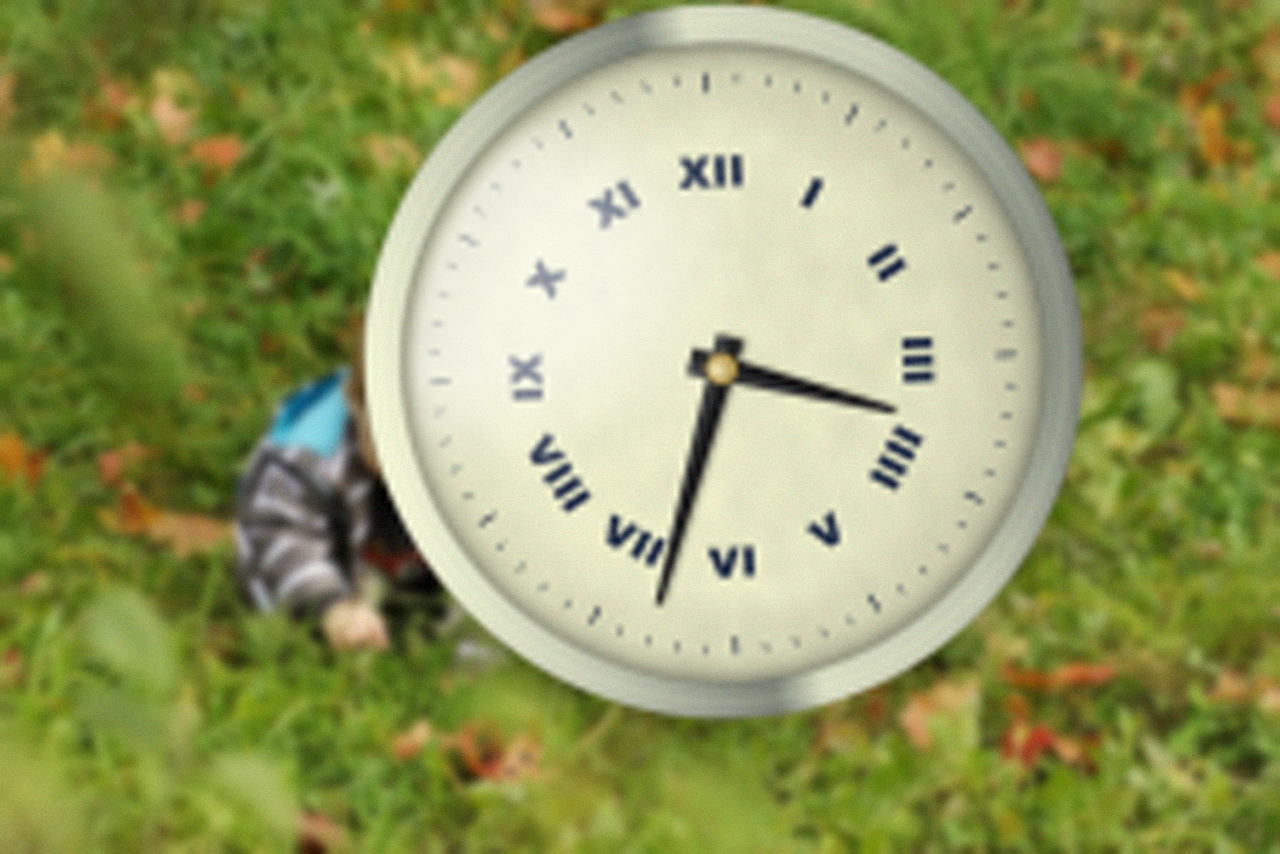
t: h=3 m=33
